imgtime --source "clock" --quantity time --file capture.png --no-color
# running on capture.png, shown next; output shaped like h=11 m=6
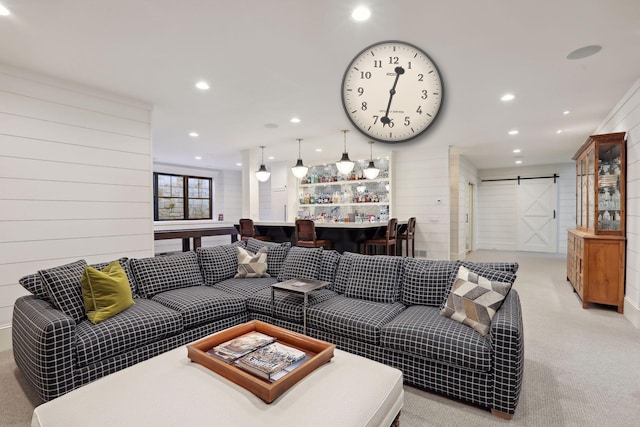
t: h=12 m=32
